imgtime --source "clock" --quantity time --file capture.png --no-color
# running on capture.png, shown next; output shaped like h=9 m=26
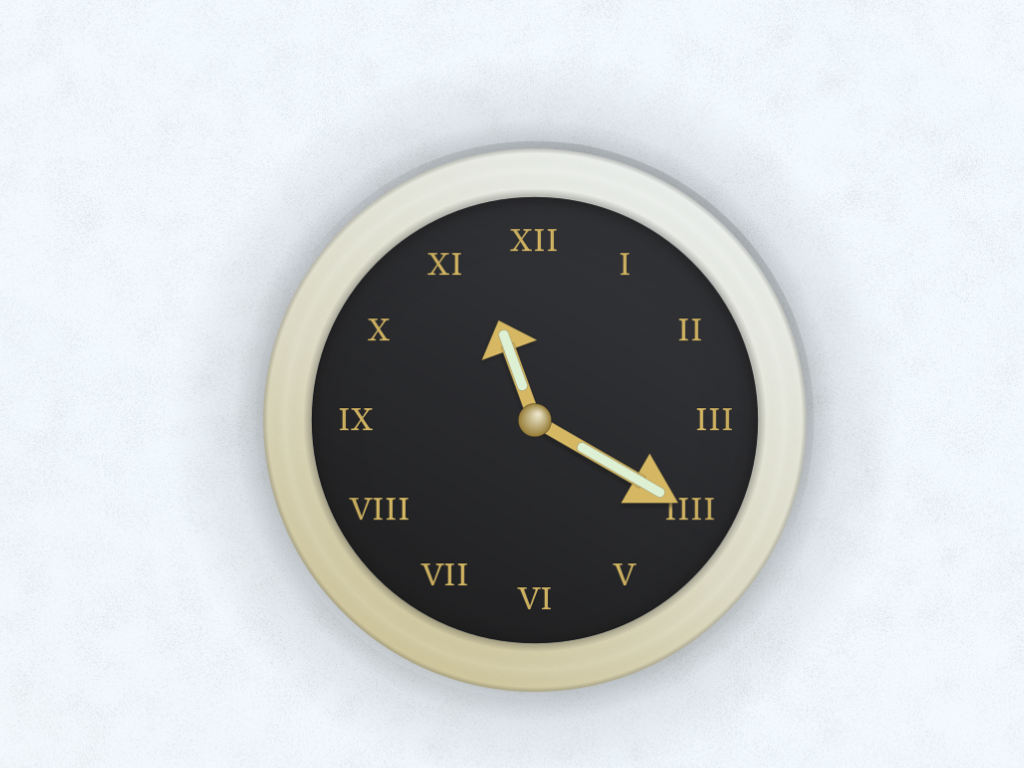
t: h=11 m=20
